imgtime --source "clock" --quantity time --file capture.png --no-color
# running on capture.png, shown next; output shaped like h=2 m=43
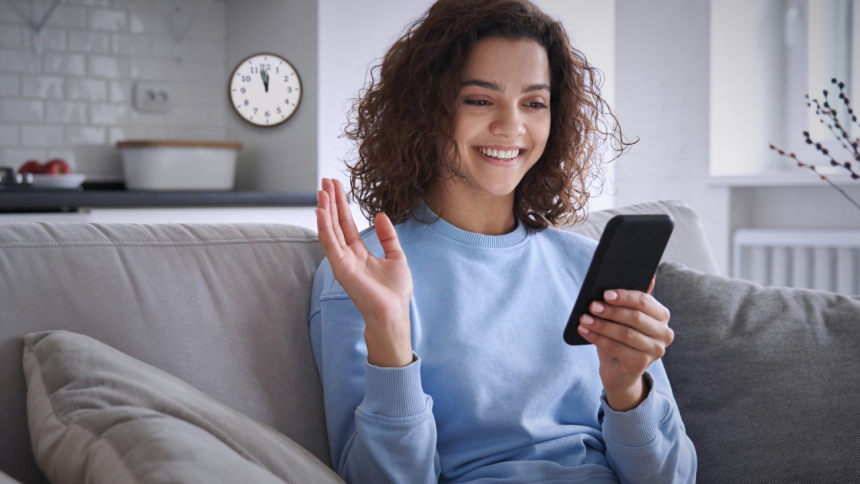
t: h=11 m=58
